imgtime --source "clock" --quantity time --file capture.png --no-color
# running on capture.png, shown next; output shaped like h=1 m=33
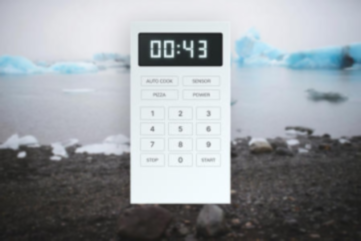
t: h=0 m=43
